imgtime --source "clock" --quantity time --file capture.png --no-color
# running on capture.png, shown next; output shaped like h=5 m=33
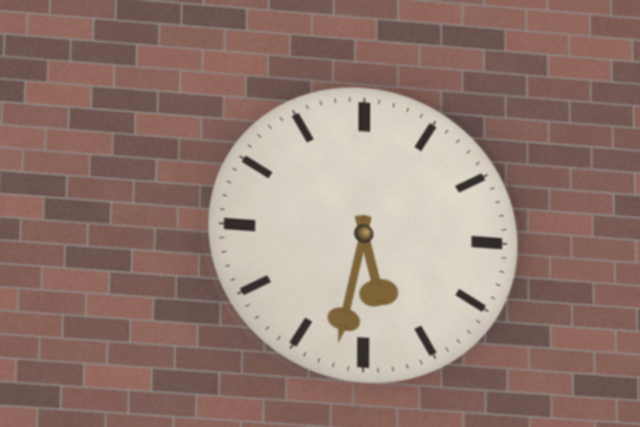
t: h=5 m=32
